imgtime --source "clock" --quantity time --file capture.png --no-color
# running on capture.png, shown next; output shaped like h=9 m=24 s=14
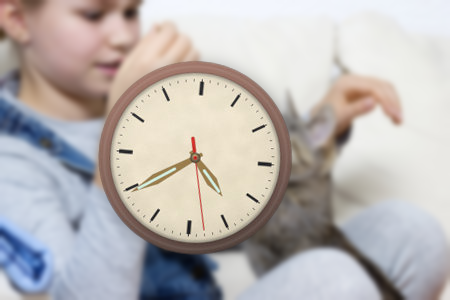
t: h=4 m=39 s=28
